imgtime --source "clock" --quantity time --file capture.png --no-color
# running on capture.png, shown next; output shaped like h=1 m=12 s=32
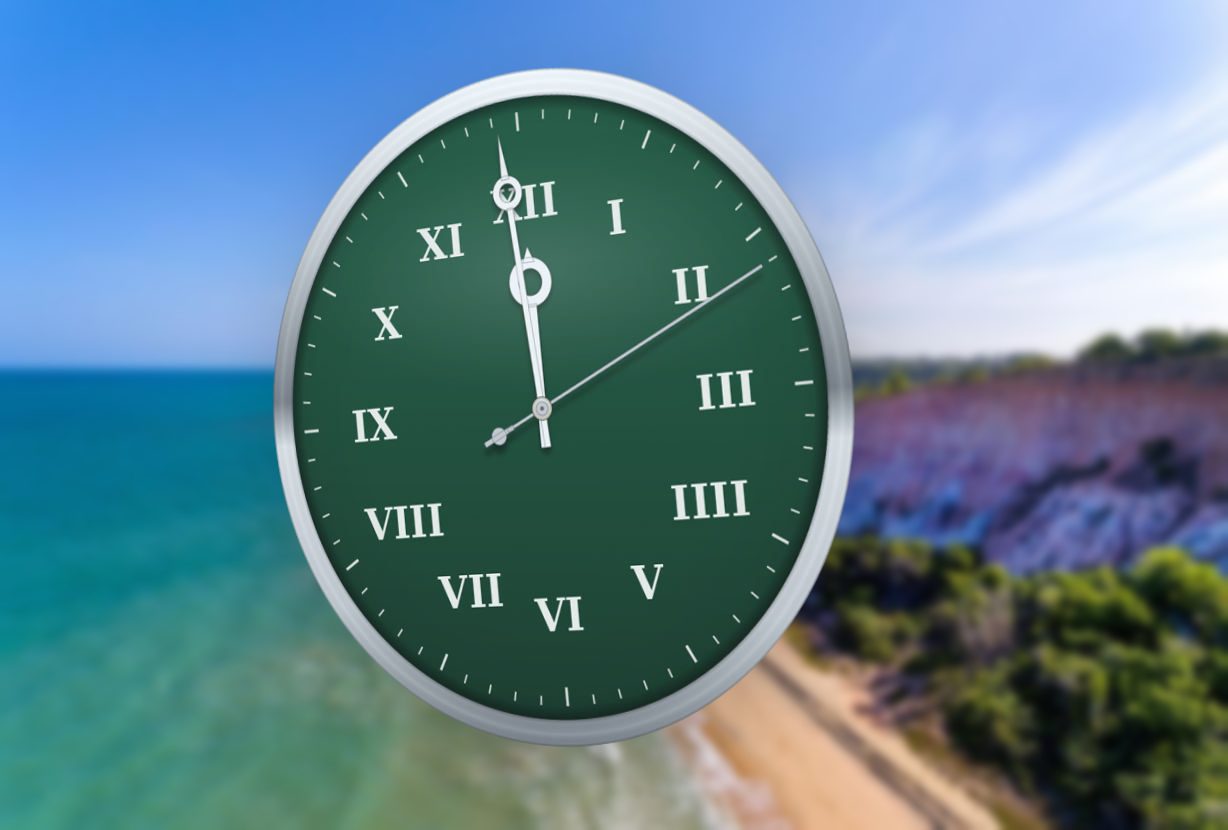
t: h=11 m=59 s=11
